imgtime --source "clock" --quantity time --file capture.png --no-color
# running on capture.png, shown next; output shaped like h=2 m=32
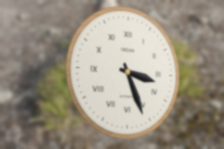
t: h=3 m=26
